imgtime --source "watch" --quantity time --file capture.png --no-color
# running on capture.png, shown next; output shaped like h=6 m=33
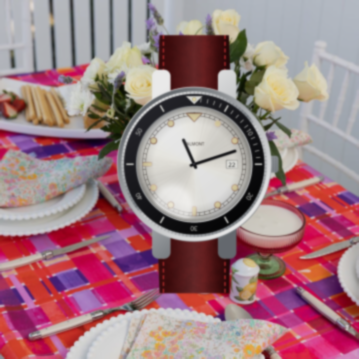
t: h=11 m=12
